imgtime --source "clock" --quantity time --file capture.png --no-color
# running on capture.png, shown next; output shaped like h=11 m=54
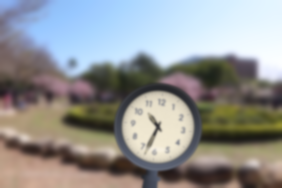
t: h=10 m=33
